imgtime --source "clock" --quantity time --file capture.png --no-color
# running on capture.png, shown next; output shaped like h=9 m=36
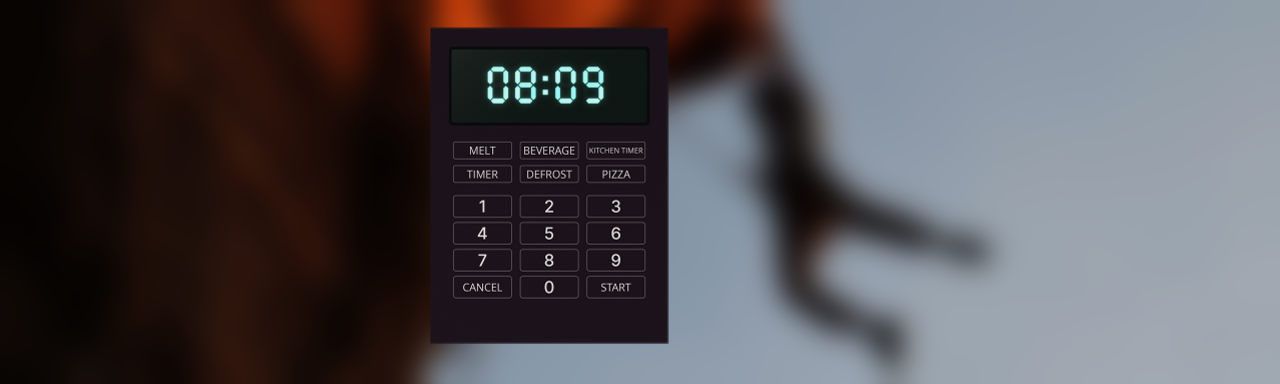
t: h=8 m=9
